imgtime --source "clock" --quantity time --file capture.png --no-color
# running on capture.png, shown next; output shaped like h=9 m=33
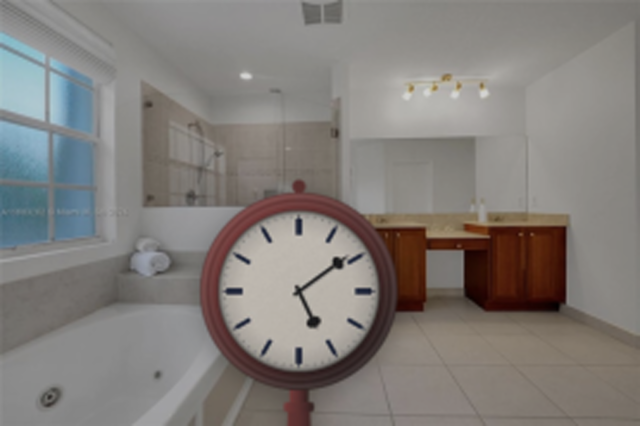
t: h=5 m=9
